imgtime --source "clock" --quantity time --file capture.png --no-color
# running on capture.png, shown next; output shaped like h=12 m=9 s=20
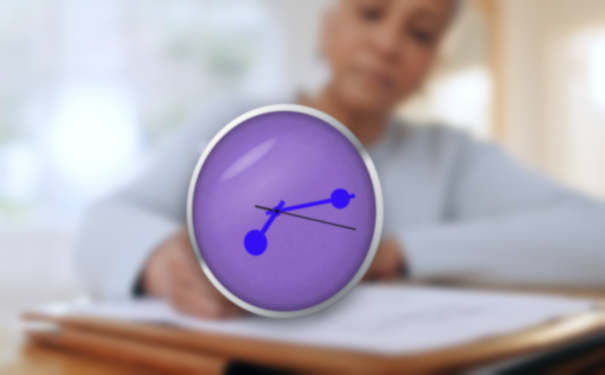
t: h=7 m=13 s=17
